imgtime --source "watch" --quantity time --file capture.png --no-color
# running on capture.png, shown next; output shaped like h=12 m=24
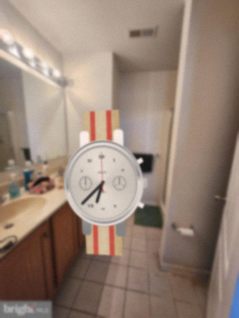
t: h=6 m=38
